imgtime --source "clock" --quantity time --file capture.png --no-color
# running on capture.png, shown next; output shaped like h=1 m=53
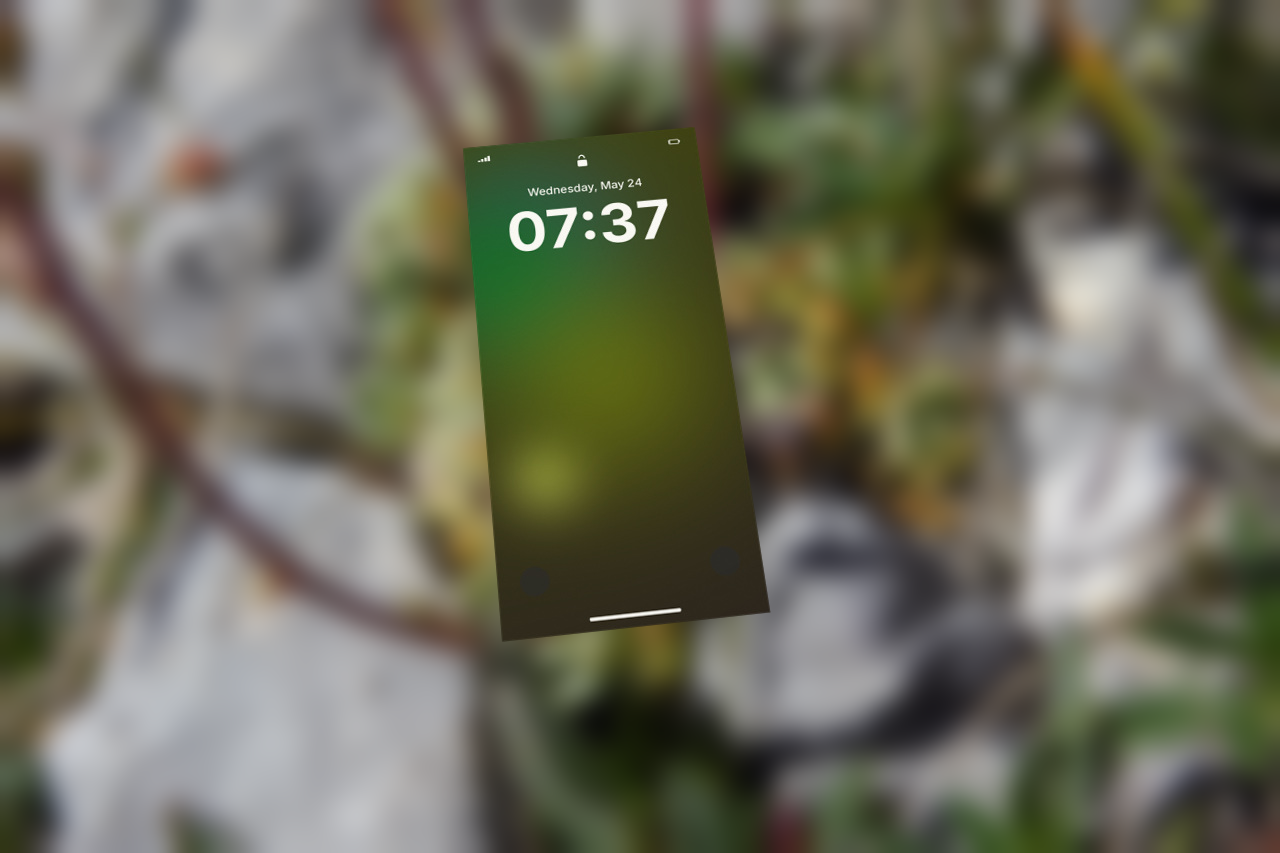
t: h=7 m=37
